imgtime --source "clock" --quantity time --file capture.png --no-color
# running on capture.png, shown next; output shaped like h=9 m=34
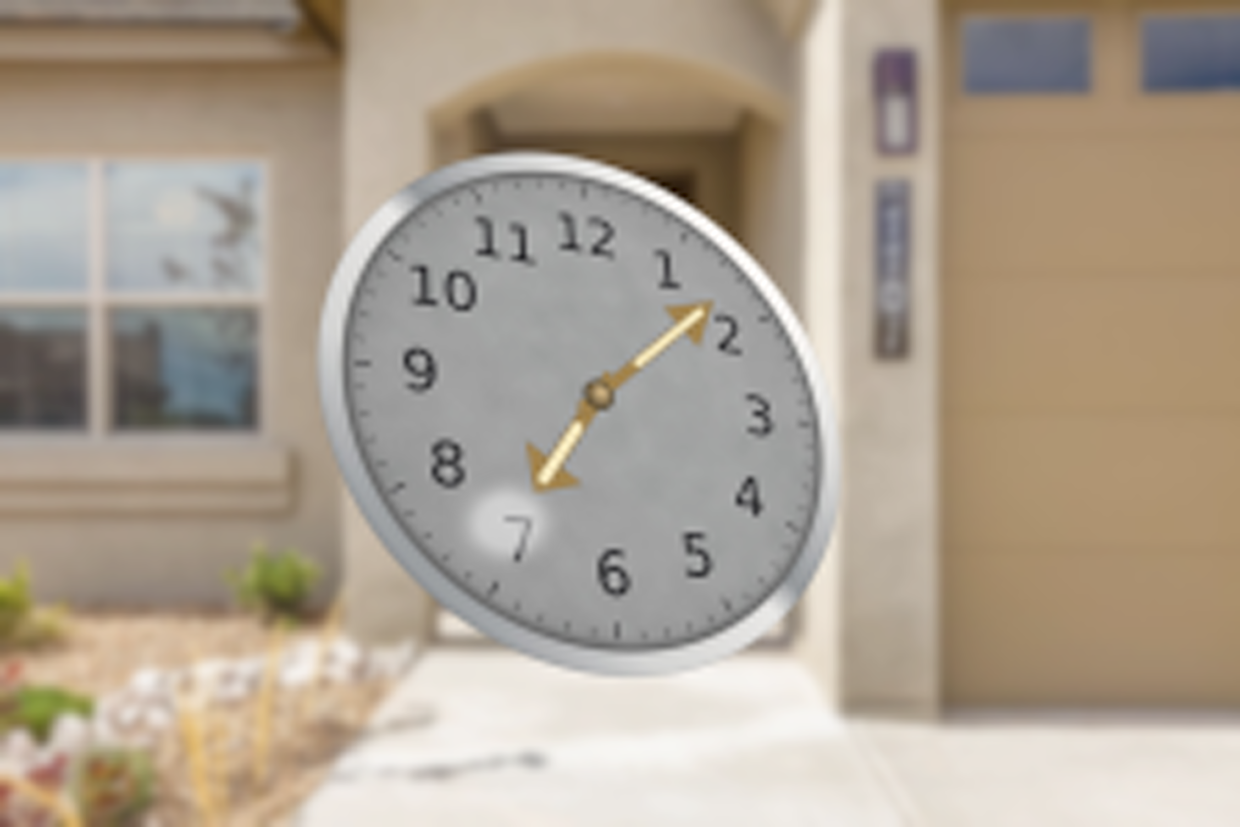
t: h=7 m=8
